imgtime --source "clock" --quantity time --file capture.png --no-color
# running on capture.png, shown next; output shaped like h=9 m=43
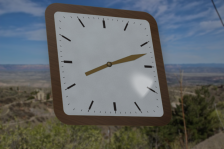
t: h=8 m=12
